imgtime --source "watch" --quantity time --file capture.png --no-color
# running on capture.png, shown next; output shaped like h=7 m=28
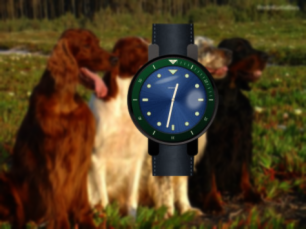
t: h=12 m=32
